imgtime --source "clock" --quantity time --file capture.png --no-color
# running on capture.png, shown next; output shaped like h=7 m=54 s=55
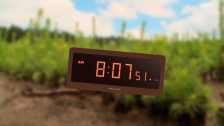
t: h=8 m=7 s=51
